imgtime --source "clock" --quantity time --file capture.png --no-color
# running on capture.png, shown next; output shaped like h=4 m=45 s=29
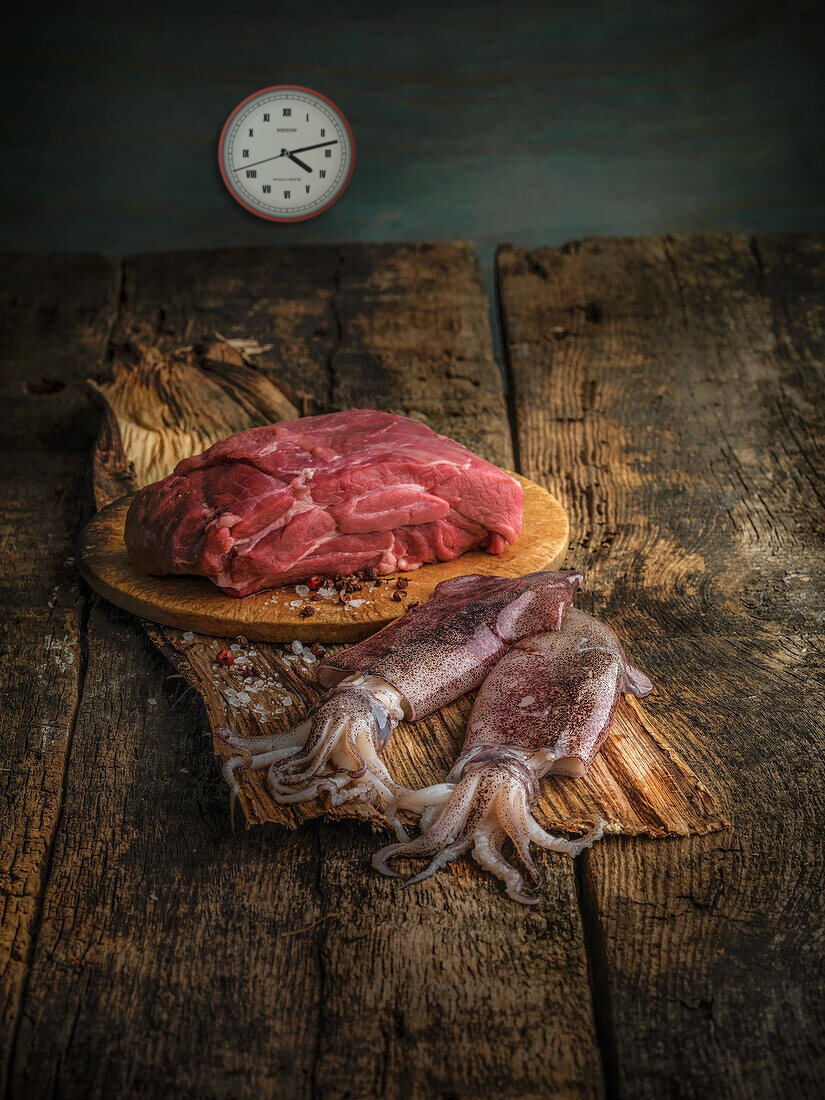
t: h=4 m=12 s=42
